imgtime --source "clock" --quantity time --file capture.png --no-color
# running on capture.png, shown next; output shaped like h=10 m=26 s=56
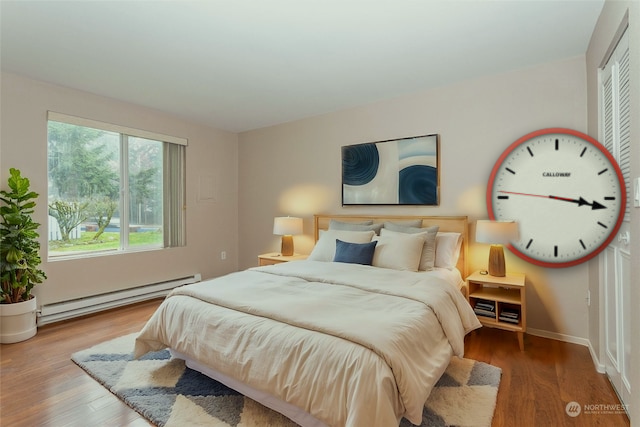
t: h=3 m=16 s=46
